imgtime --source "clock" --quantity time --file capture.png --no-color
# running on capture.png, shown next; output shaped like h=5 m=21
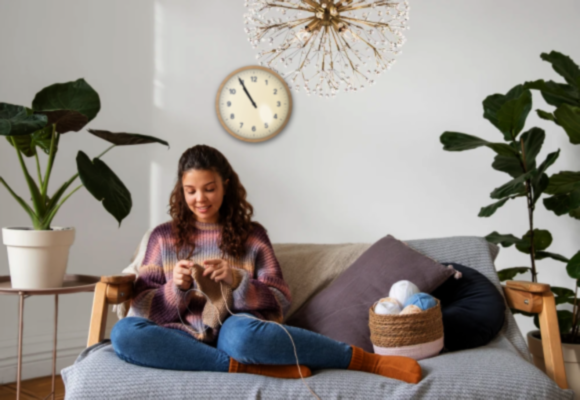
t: h=10 m=55
